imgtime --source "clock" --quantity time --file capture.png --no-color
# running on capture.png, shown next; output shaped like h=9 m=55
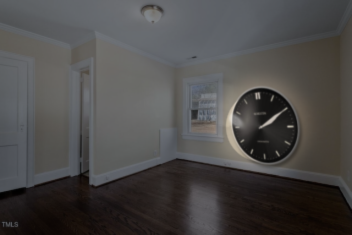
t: h=2 m=10
